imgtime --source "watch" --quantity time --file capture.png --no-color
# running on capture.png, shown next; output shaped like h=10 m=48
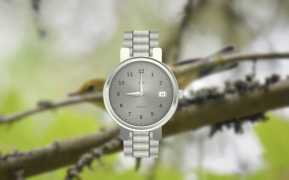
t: h=9 m=0
